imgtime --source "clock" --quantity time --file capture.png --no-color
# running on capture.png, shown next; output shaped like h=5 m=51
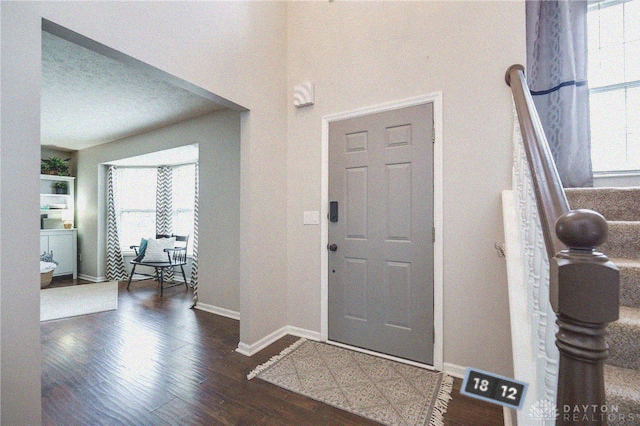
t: h=18 m=12
